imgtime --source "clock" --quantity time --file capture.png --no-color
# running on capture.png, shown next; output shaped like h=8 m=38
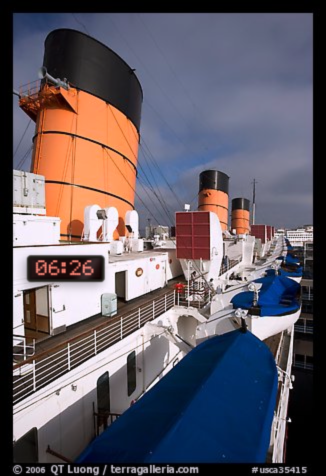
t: h=6 m=26
